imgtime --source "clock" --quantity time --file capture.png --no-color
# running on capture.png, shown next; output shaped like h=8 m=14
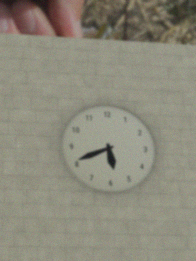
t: h=5 m=41
